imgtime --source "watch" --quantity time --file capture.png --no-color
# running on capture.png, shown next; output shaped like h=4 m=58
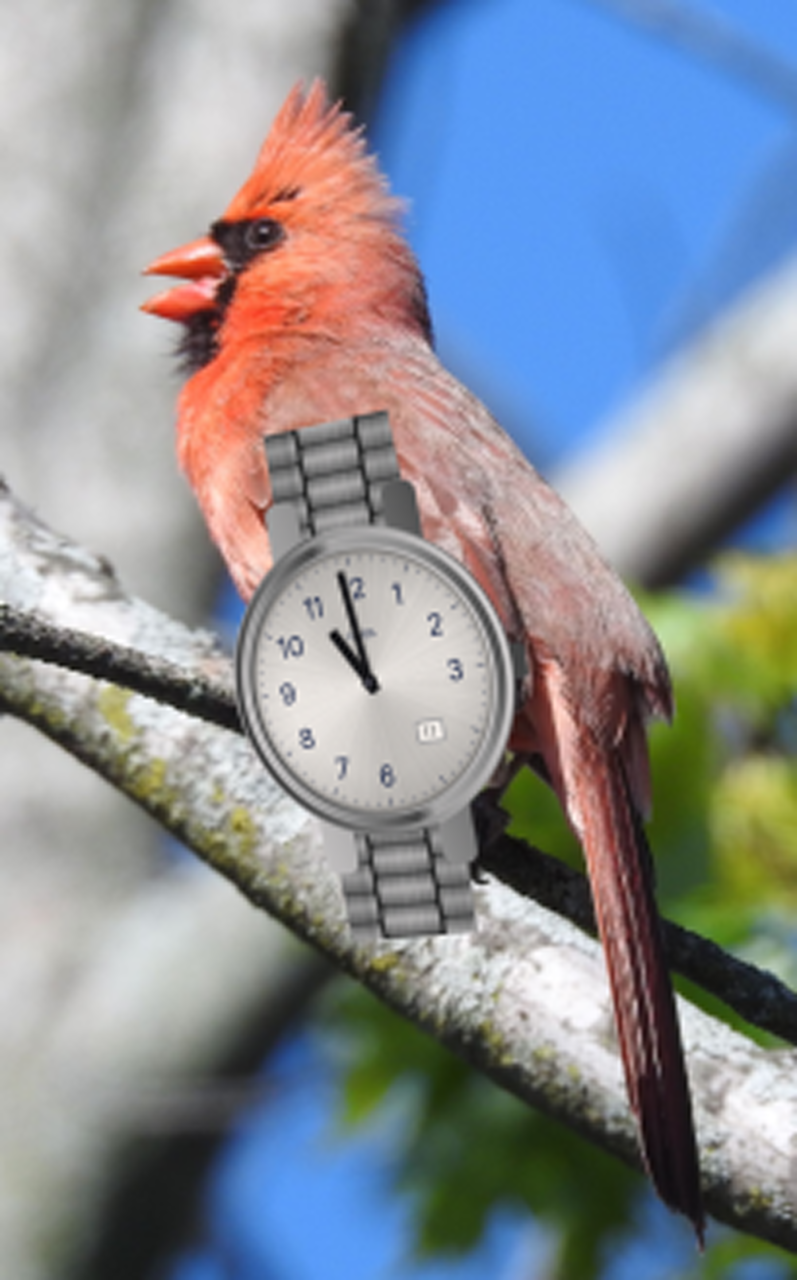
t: h=10 m=59
